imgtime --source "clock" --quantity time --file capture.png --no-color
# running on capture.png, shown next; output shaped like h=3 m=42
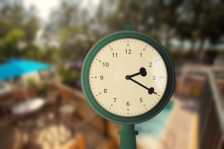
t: h=2 m=20
